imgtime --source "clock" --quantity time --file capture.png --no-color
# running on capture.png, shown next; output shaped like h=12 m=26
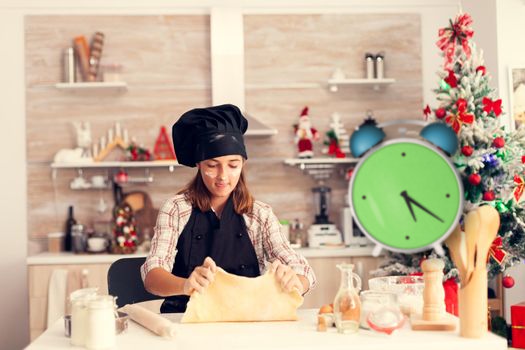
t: h=5 m=21
